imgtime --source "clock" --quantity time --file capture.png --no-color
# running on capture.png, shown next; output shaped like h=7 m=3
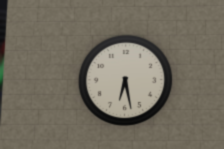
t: h=6 m=28
